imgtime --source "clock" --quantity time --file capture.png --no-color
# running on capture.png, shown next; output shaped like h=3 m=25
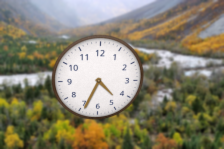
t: h=4 m=34
